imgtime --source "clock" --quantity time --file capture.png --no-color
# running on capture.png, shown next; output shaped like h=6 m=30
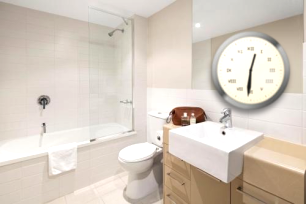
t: h=12 m=31
